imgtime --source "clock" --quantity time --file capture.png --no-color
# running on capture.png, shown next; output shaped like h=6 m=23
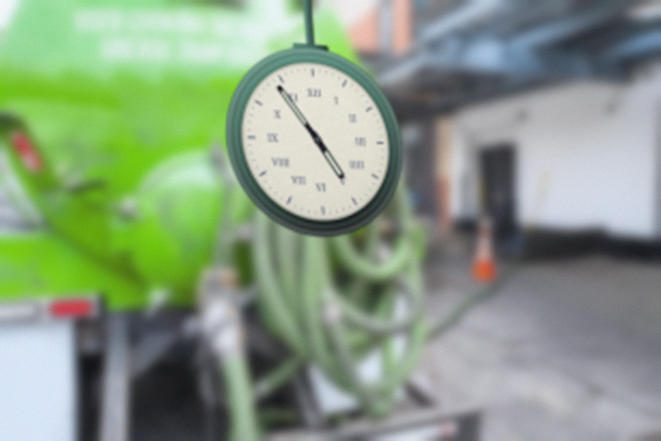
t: h=4 m=54
